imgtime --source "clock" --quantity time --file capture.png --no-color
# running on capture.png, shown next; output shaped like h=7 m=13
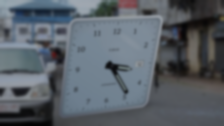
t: h=3 m=24
